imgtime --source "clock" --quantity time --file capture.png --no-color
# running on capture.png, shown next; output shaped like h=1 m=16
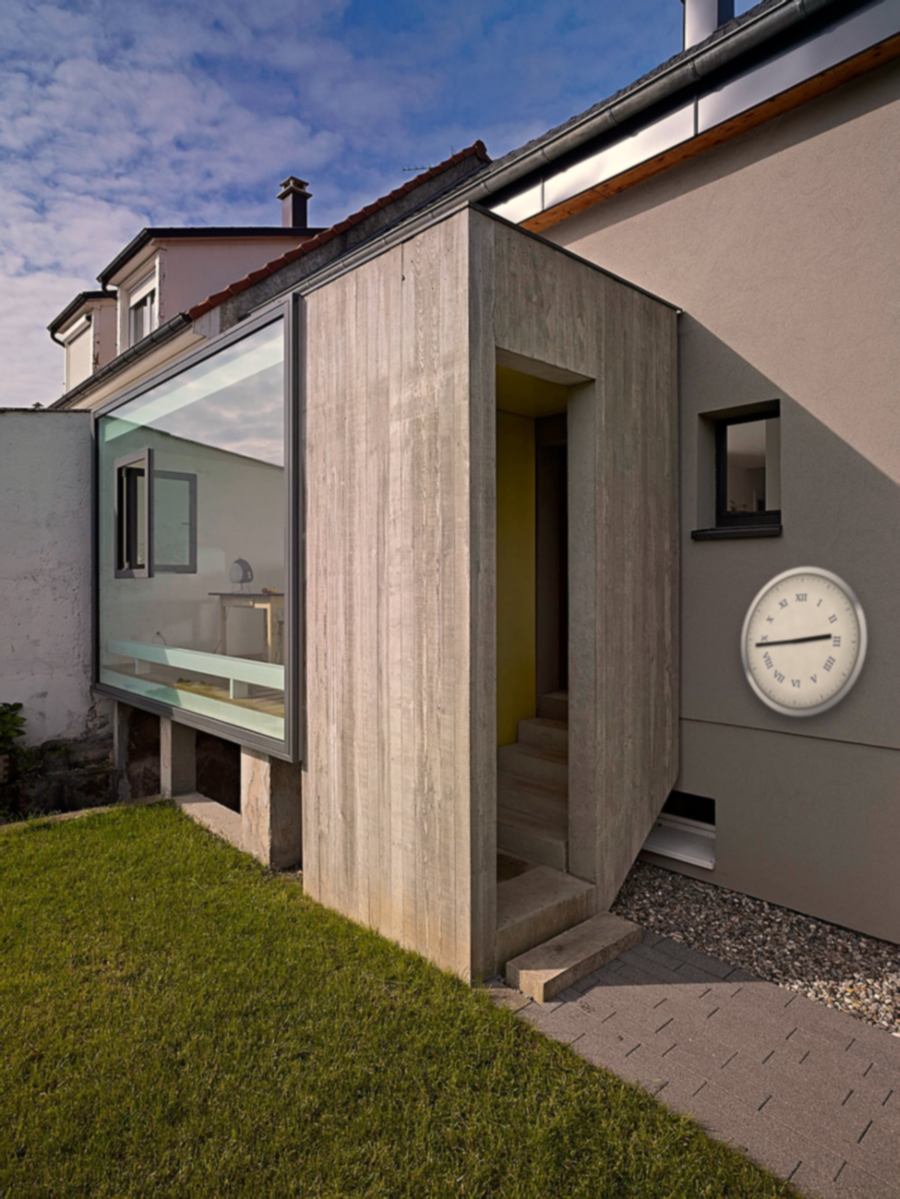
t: h=2 m=44
